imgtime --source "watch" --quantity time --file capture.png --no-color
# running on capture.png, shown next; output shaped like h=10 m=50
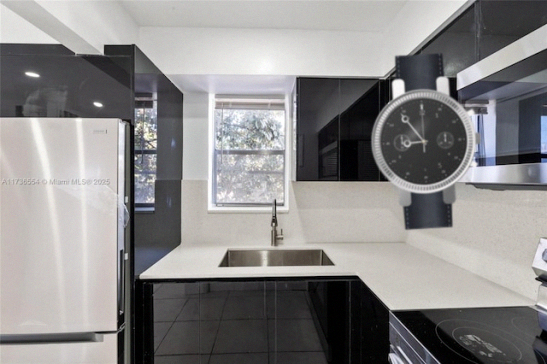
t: h=8 m=54
